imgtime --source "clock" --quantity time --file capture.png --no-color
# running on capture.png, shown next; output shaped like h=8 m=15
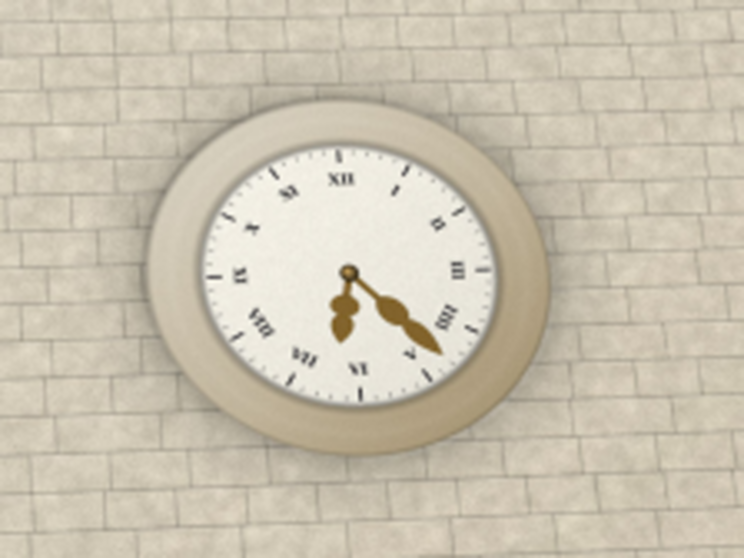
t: h=6 m=23
